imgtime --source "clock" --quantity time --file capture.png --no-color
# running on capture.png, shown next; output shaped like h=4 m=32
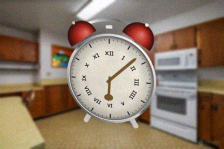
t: h=6 m=8
